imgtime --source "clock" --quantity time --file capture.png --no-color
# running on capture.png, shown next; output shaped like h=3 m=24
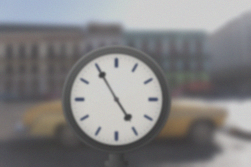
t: h=4 m=55
